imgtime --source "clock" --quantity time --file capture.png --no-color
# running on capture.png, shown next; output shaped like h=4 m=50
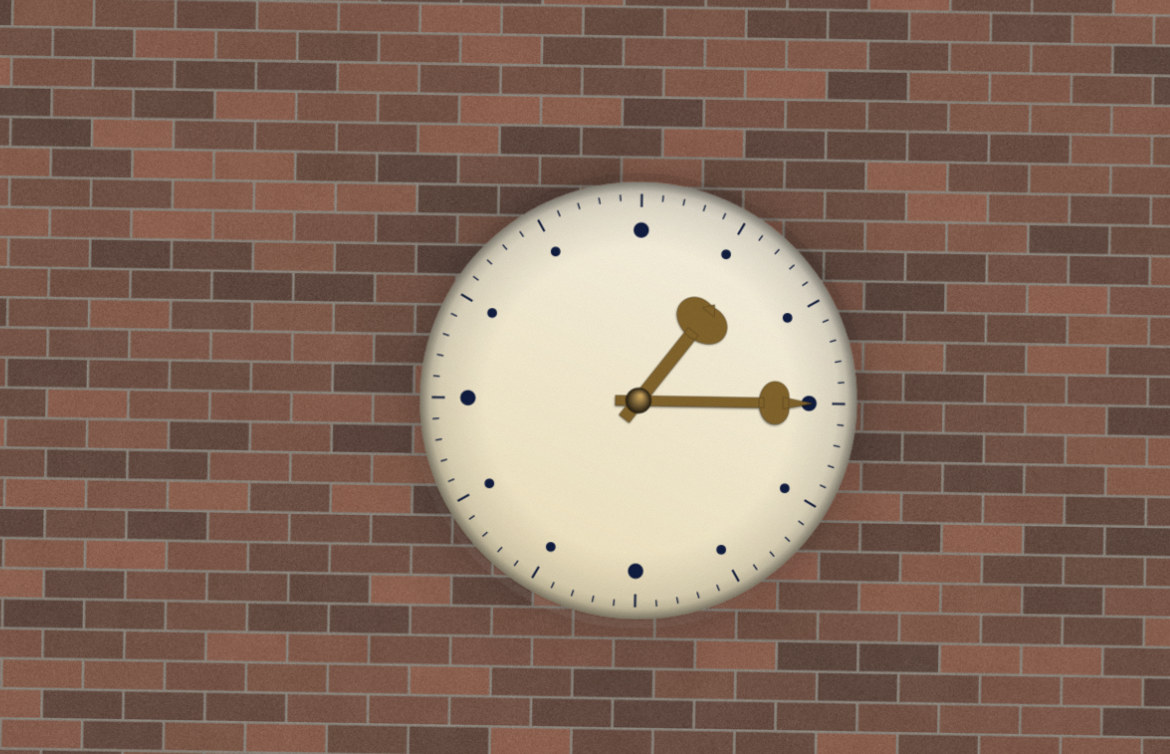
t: h=1 m=15
